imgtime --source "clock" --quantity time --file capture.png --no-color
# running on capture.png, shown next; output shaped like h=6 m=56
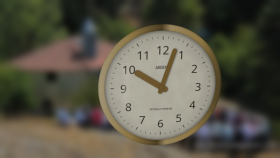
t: h=10 m=3
